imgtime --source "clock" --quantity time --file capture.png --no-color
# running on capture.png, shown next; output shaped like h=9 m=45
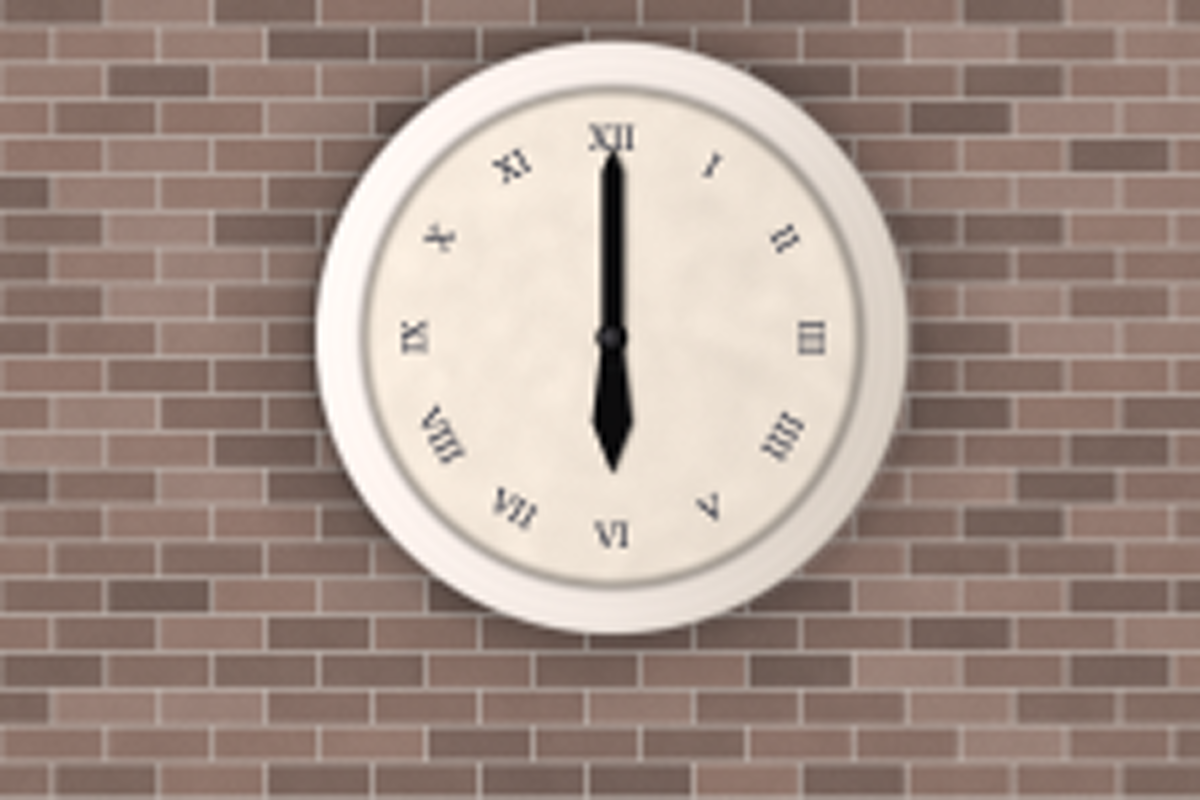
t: h=6 m=0
